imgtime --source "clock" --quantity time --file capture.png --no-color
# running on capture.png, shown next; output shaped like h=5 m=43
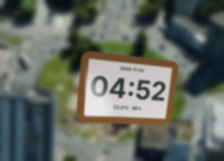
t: h=4 m=52
